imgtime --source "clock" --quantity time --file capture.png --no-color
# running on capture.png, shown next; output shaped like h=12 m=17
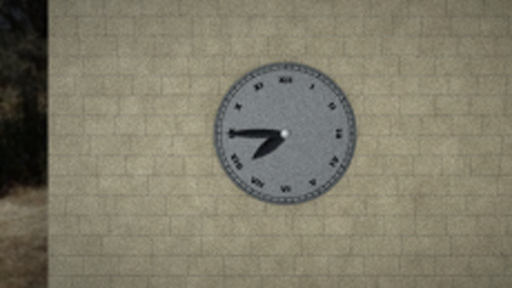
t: h=7 m=45
